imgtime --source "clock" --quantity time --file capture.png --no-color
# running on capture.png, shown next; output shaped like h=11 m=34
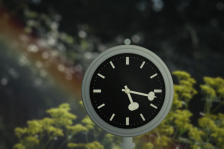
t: h=5 m=17
